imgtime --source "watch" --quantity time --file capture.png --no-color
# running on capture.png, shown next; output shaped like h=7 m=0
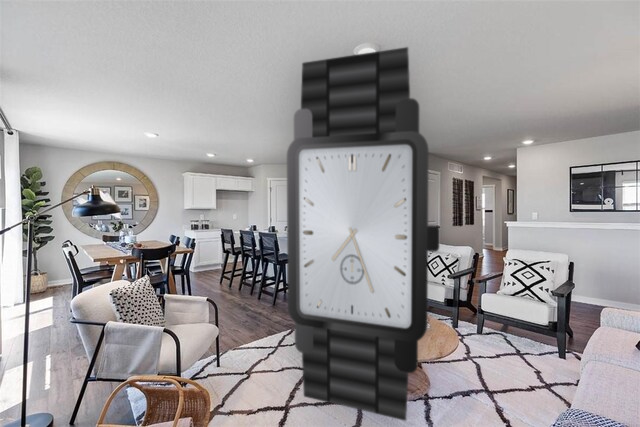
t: h=7 m=26
